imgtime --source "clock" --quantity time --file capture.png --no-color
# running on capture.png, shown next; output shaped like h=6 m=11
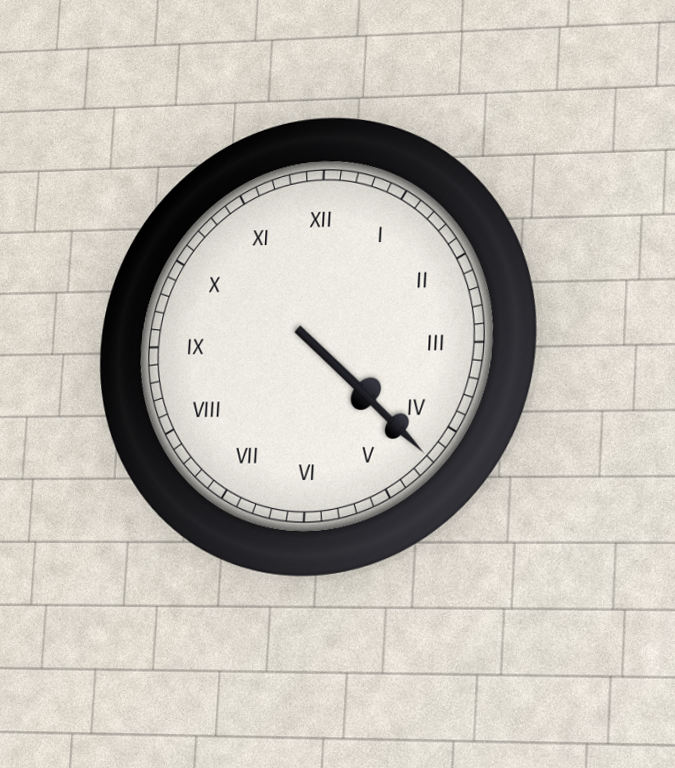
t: h=4 m=22
